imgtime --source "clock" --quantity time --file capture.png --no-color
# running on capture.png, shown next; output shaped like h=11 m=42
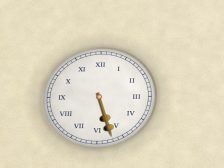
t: h=5 m=27
